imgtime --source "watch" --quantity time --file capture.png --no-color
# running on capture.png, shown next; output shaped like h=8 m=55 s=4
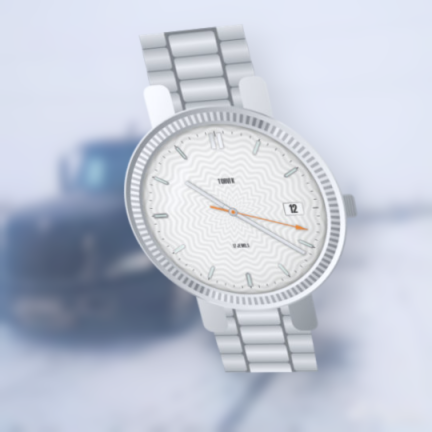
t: h=10 m=21 s=18
